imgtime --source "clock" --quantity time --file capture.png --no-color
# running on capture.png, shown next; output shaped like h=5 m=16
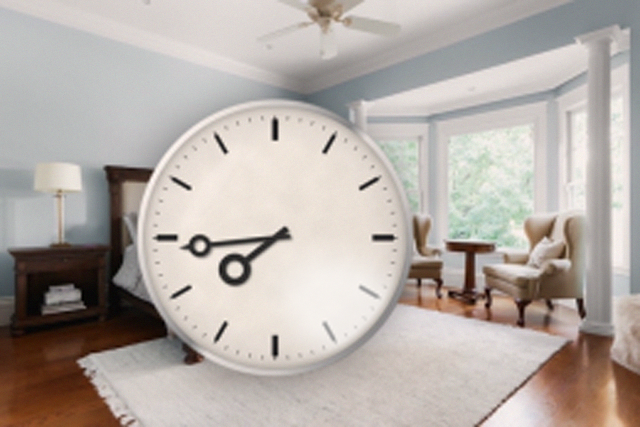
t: h=7 m=44
